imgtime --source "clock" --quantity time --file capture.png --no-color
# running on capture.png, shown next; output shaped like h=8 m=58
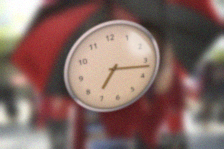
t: h=7 m=17
